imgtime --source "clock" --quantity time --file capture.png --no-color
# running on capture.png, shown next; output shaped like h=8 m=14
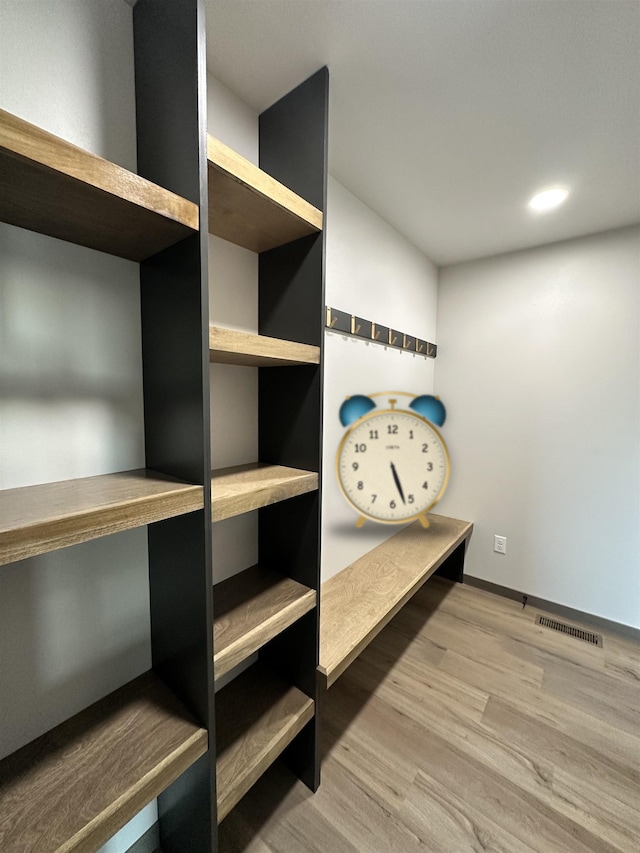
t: h=5 m=27
